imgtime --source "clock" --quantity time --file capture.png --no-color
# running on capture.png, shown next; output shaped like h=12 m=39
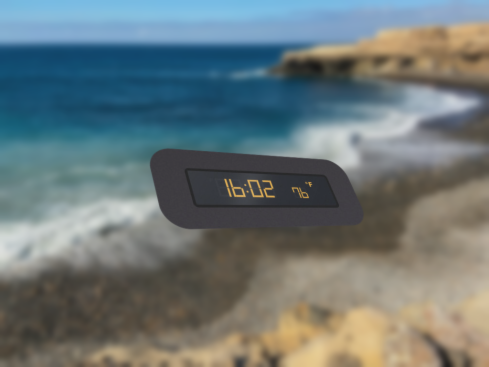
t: h=16 m=2
